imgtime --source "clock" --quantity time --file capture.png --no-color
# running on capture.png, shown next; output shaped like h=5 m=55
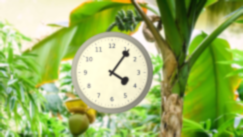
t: h=4 m=6
